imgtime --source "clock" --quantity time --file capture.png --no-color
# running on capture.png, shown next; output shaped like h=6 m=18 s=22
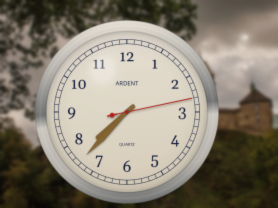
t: h=7 m=37 s=13
